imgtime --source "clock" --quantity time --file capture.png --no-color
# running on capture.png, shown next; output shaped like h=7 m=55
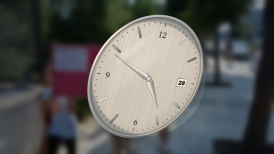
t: h=4 m=49
